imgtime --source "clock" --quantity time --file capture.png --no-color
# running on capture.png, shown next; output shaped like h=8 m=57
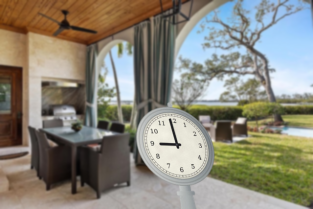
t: h=8 m=59
